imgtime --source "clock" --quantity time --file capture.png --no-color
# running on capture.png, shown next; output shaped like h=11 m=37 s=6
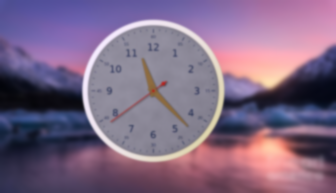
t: h=11 m=22 s=39
